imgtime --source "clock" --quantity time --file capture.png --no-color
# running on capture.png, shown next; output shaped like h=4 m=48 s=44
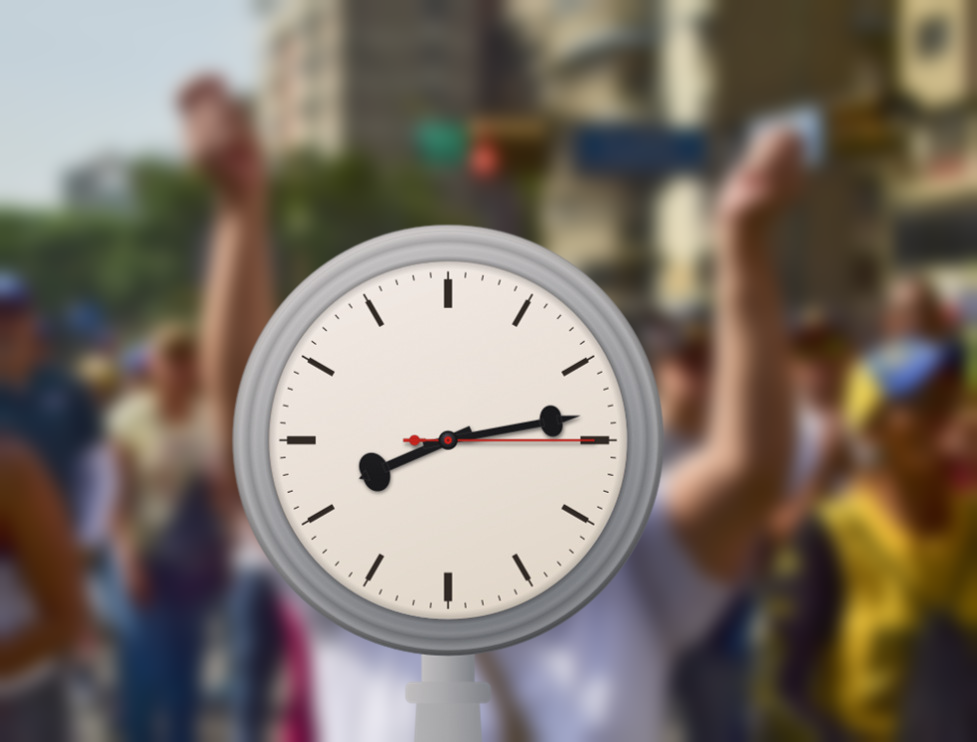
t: h=8 m=13 s=15
